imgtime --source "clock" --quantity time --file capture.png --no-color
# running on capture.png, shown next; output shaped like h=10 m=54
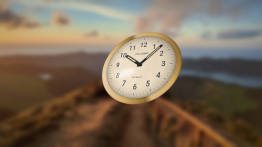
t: h=10 m=7
